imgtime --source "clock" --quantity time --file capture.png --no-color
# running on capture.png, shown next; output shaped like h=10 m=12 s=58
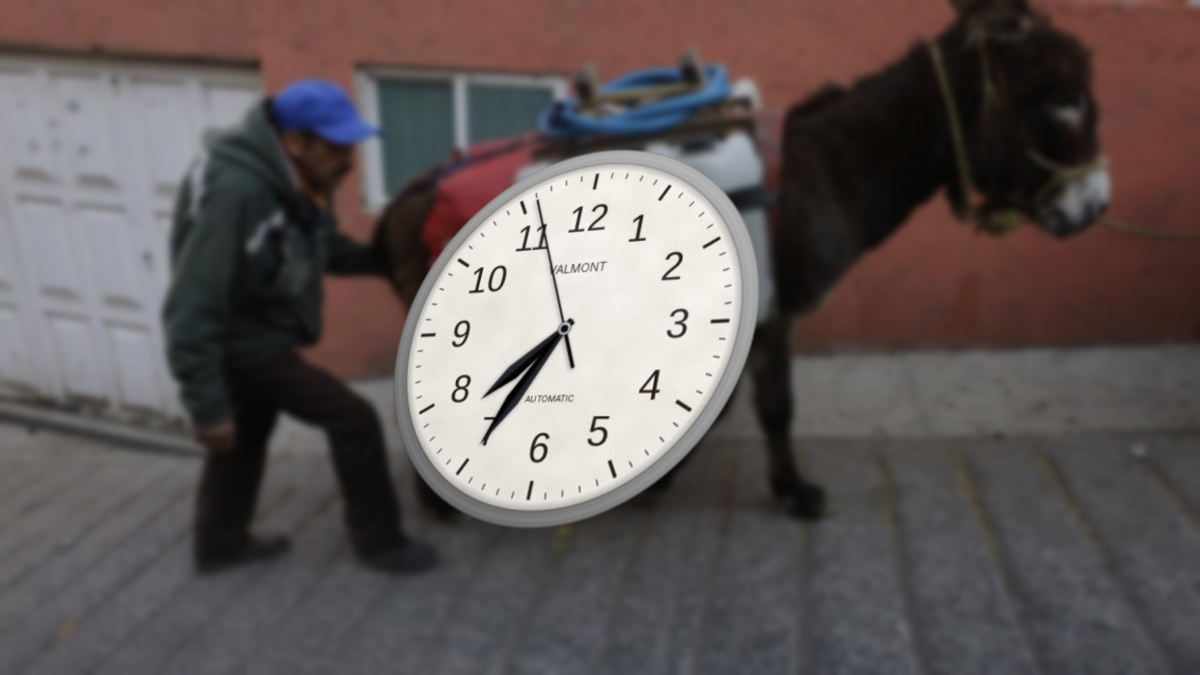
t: h=7 m=34 s=56
